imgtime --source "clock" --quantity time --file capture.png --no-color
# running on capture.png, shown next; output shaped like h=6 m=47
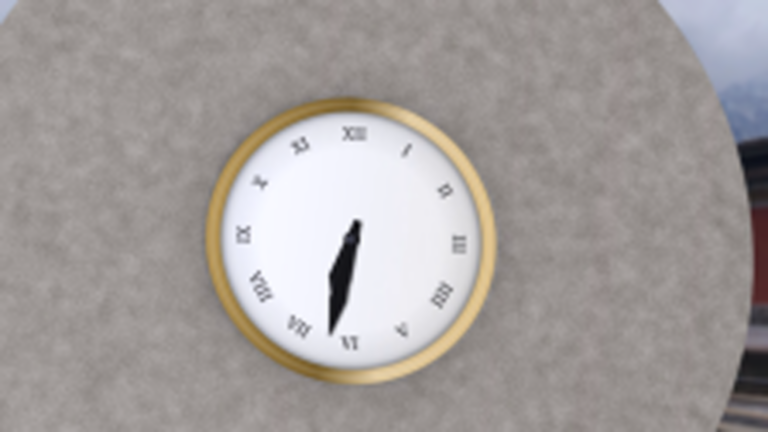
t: h=6 m=32
